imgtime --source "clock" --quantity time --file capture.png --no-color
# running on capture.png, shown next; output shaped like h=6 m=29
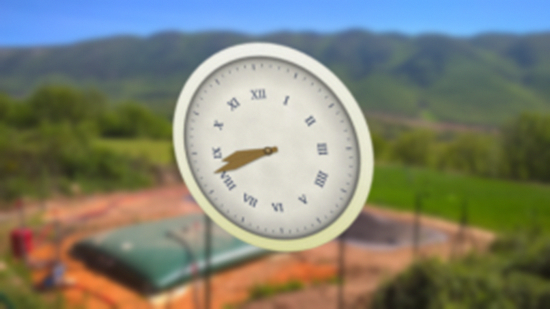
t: h=8 m=42
